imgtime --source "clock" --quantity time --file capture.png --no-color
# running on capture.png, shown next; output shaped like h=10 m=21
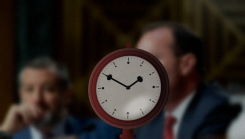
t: h=1 m=50
